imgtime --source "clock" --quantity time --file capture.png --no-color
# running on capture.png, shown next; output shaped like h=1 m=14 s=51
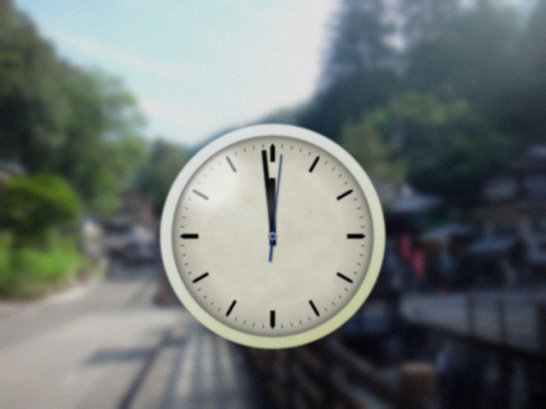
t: h=11 m=59 s=1
